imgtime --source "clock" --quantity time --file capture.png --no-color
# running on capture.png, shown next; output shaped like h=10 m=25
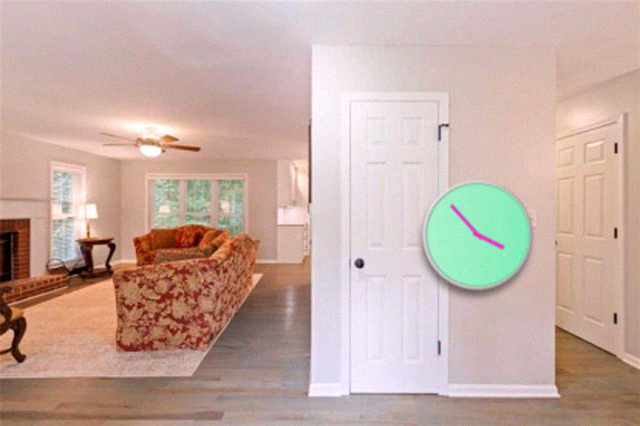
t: h=3 m=53
